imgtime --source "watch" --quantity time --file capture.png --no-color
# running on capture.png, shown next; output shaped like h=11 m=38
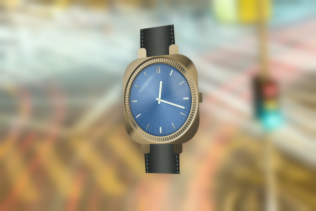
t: h=12 m=18
